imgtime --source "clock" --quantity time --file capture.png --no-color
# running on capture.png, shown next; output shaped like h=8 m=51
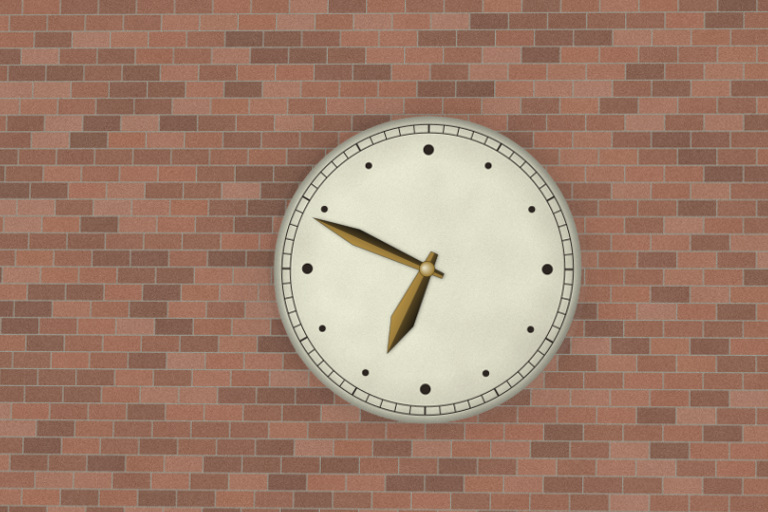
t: h=6 m=49
